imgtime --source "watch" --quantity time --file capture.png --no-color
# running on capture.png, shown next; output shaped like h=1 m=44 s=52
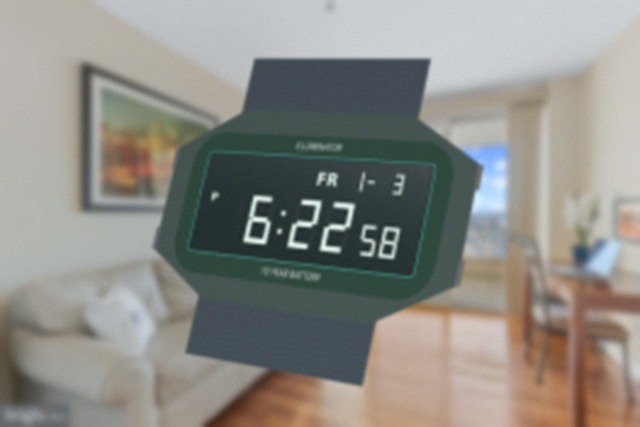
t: h=6 m=22 s=58
